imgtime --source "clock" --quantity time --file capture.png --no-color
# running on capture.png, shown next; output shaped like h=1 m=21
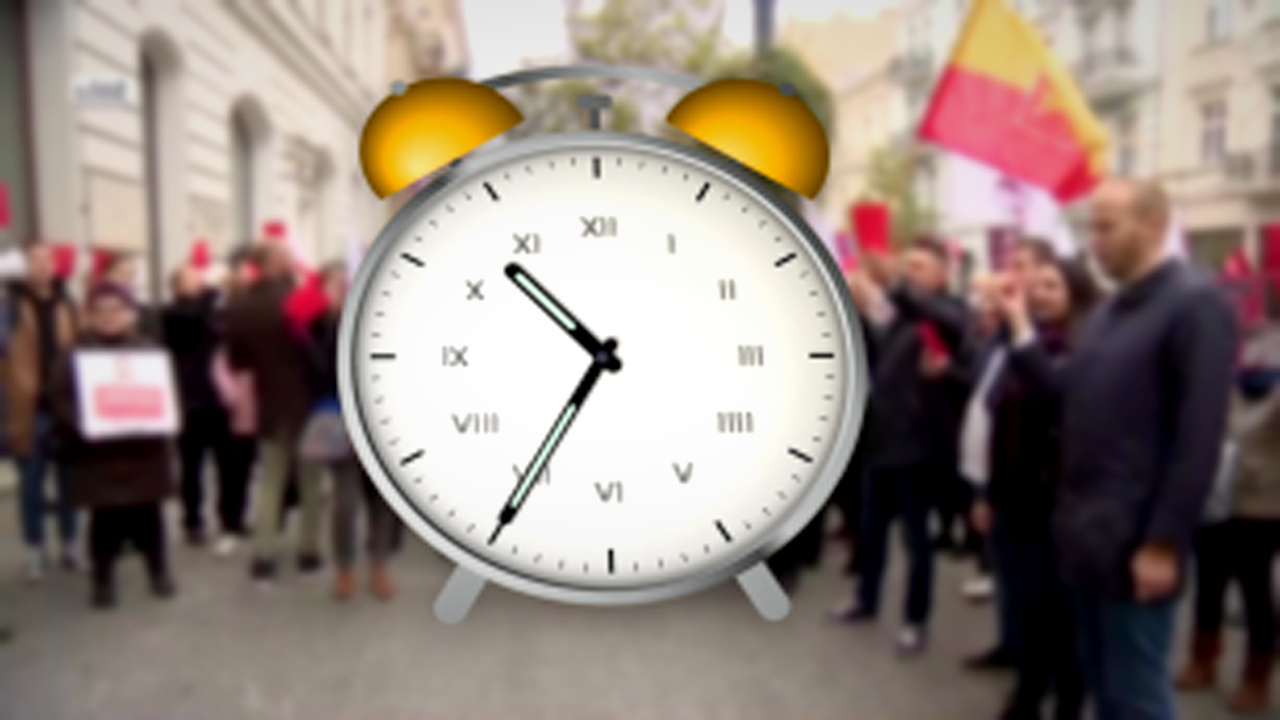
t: h=10 m=35
